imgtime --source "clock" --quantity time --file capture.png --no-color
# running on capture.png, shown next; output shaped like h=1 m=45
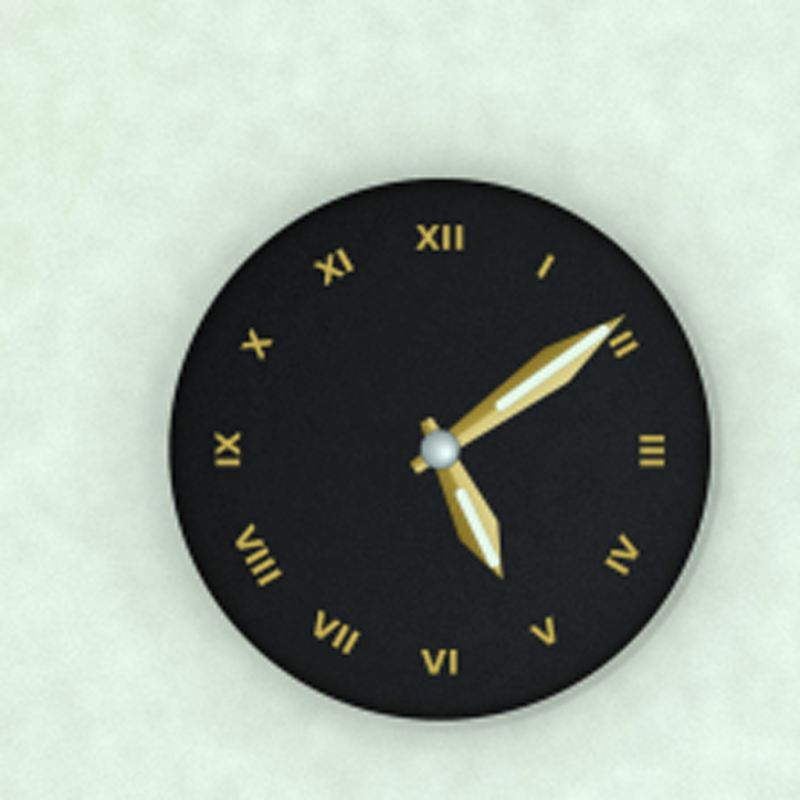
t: h=5 m=9
